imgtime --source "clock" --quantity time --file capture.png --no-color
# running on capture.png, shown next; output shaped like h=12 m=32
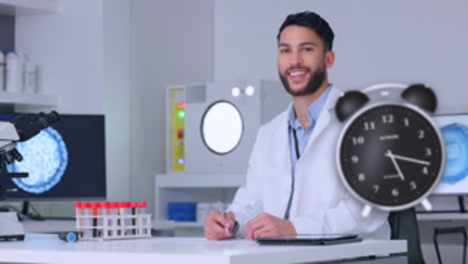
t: h=5 m=18
